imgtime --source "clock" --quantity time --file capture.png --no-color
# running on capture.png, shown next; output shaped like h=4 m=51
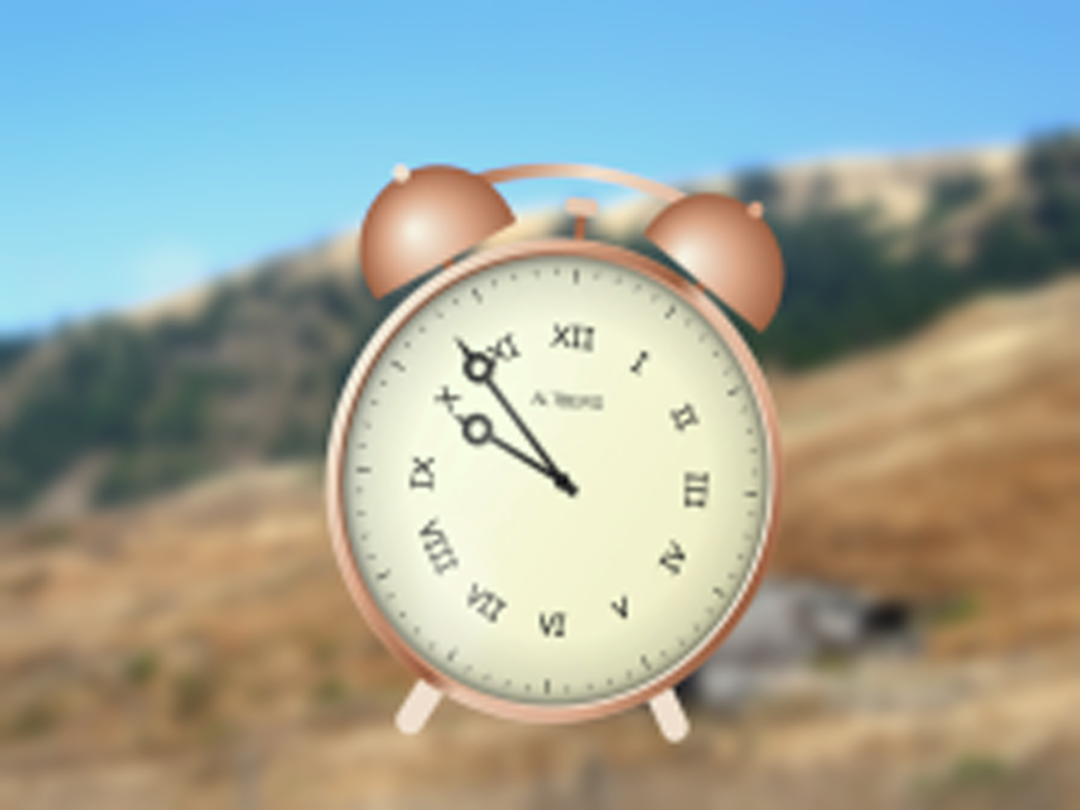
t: h=9 m=53
